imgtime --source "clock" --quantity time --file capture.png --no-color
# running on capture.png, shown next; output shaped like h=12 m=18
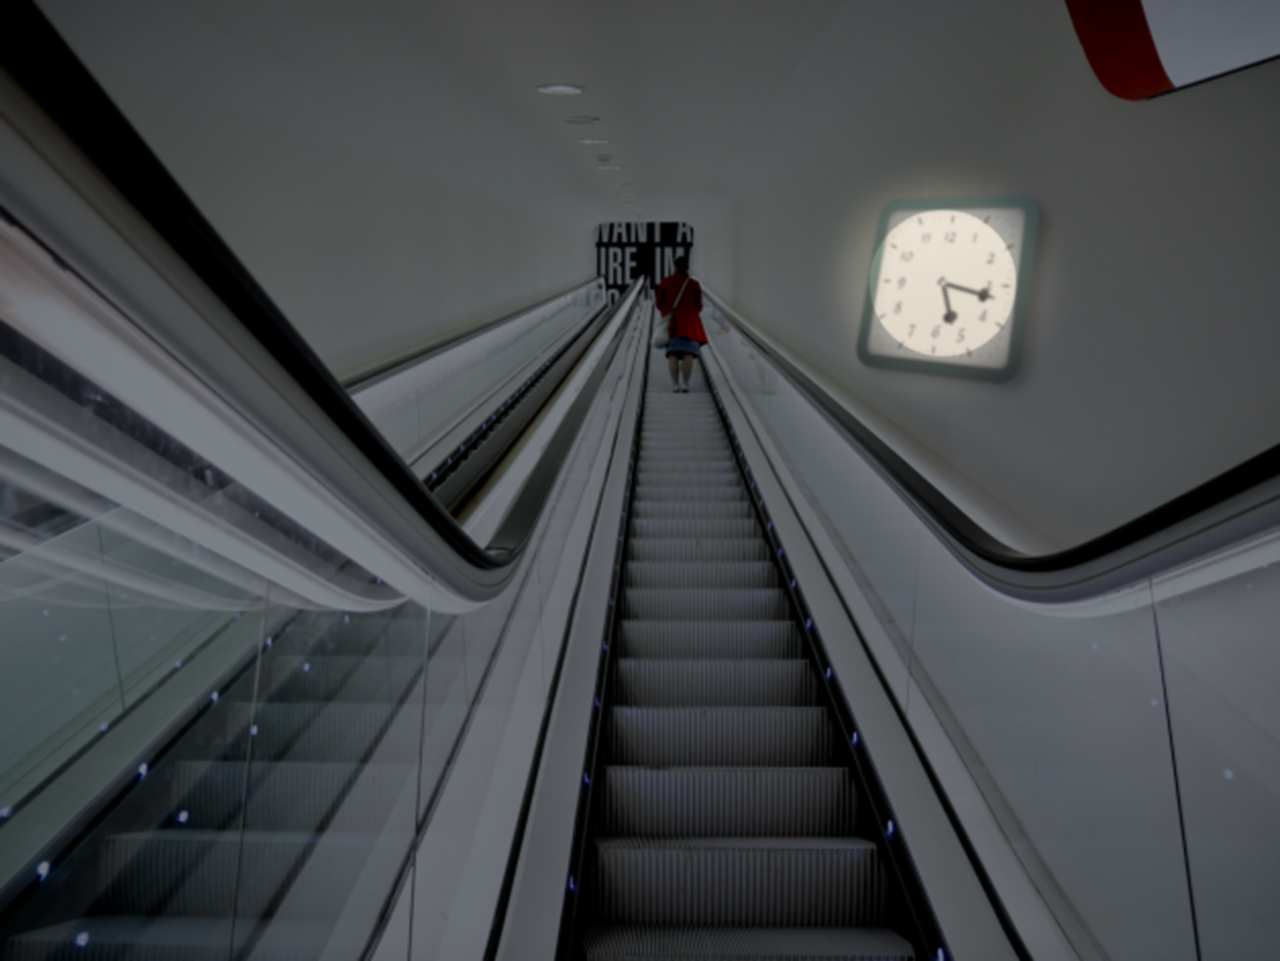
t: h=5 m=17
